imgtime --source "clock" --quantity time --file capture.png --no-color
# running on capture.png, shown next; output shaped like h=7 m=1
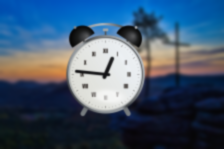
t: h=12 m=46
